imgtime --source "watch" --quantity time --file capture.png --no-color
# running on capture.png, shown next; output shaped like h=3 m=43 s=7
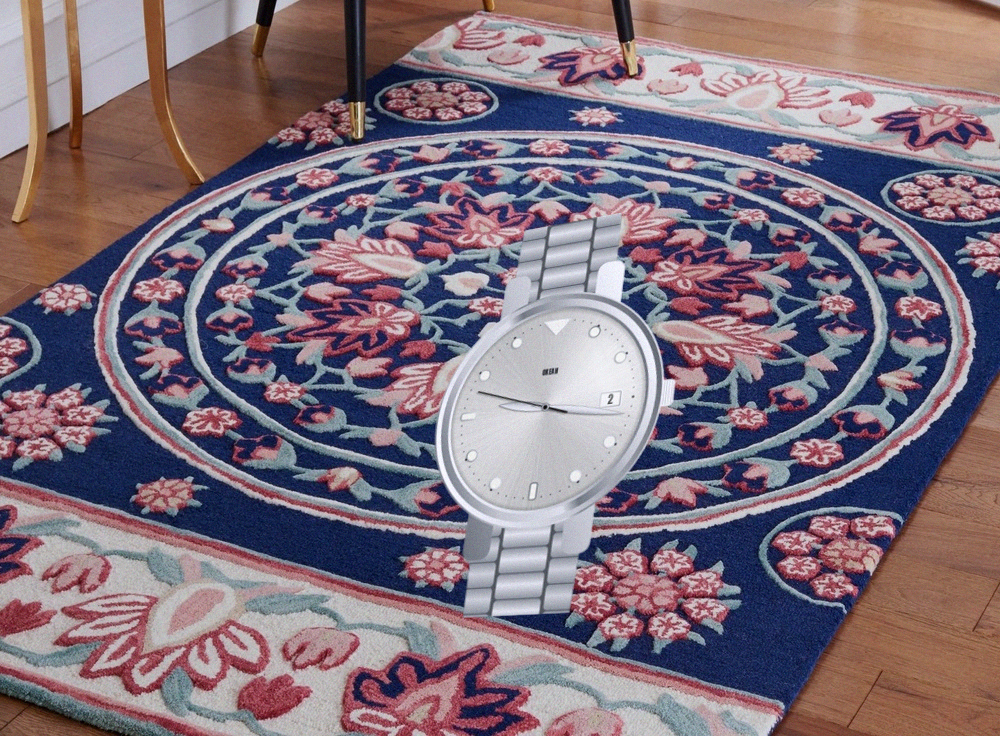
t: h=9 m=16 s=48
